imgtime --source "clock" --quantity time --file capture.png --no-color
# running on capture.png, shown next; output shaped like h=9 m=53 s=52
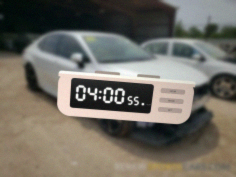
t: h=4 m=0 s=55
